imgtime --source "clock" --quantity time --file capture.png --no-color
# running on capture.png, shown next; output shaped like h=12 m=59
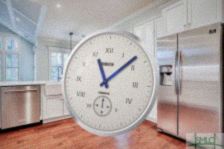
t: h=11 m=8
